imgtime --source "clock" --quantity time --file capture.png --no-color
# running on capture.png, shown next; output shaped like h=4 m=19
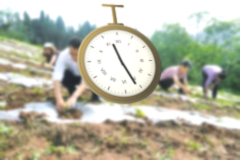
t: h=11 m=26
